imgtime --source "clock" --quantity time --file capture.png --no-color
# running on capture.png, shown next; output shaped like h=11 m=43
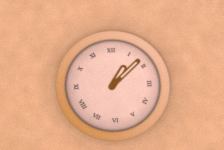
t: h=1 m=8
